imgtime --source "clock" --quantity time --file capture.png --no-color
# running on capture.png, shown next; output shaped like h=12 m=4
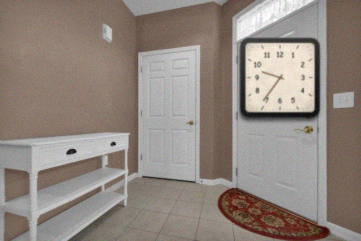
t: h=9 m=36
